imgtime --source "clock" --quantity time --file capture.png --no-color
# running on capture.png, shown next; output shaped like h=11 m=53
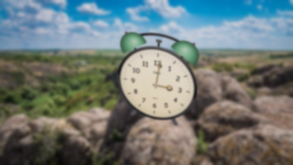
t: h=3 m=1
